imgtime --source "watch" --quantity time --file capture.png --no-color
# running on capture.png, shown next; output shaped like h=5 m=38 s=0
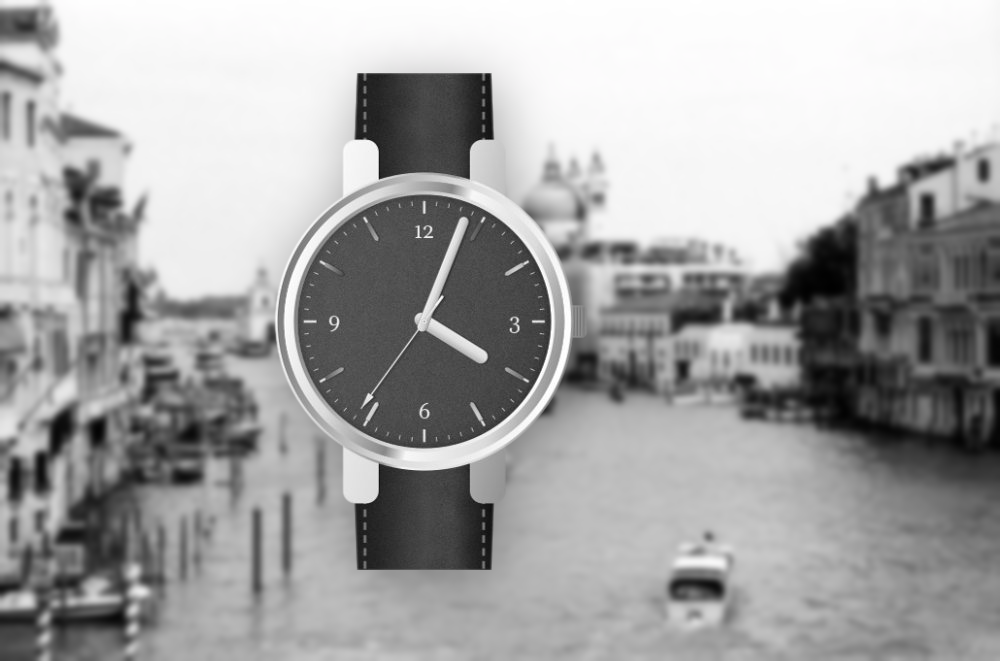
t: h=4 m=3 s=36
